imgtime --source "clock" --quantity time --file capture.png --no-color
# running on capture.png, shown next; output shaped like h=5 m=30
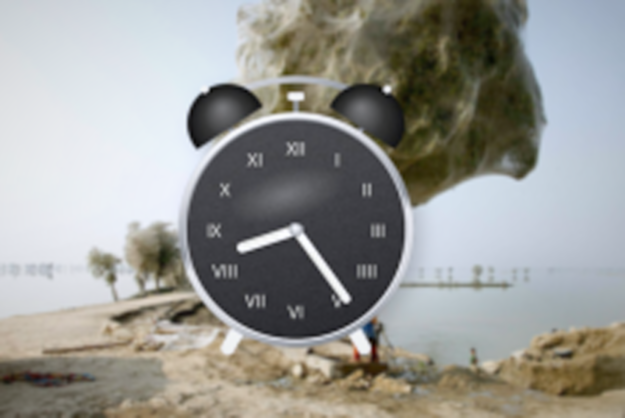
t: h=8 m=24
